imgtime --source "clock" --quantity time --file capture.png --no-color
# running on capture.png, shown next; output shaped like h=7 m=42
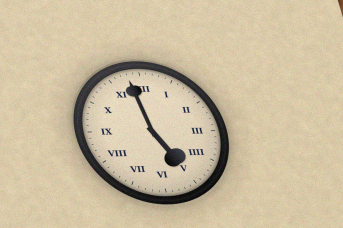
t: h=4 m=58
